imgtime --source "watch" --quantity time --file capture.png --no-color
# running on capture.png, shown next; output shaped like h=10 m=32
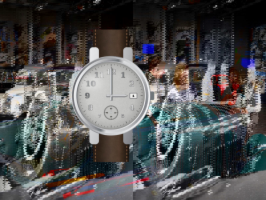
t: h=3 m=0
